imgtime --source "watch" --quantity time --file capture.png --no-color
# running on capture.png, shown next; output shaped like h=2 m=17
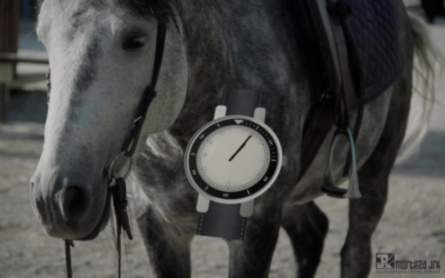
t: h=1 m=5
